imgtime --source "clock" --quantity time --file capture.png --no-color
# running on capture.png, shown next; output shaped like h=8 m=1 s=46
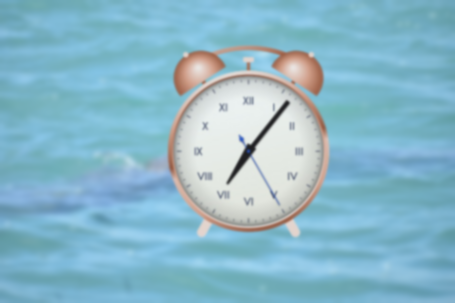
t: h=7 m=6 s=25
